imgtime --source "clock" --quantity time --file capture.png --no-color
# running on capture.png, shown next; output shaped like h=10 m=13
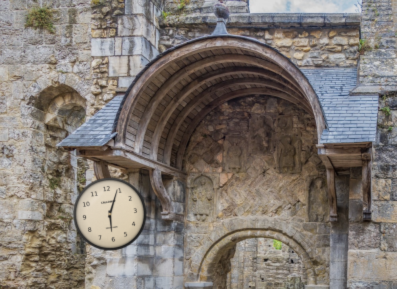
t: h=6 m=4
